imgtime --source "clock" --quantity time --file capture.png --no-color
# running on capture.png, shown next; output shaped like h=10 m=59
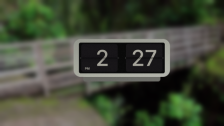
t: h=2 m=27
